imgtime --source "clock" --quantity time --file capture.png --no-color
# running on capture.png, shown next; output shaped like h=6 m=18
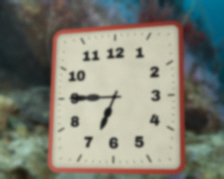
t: h=6 m=45
